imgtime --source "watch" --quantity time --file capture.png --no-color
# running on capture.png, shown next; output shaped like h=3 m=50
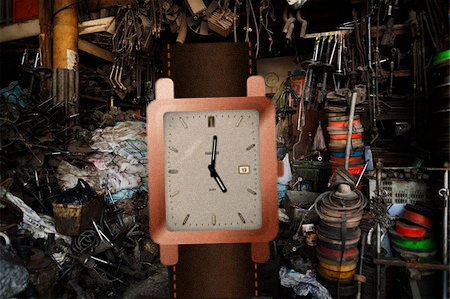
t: h=5 m=1
